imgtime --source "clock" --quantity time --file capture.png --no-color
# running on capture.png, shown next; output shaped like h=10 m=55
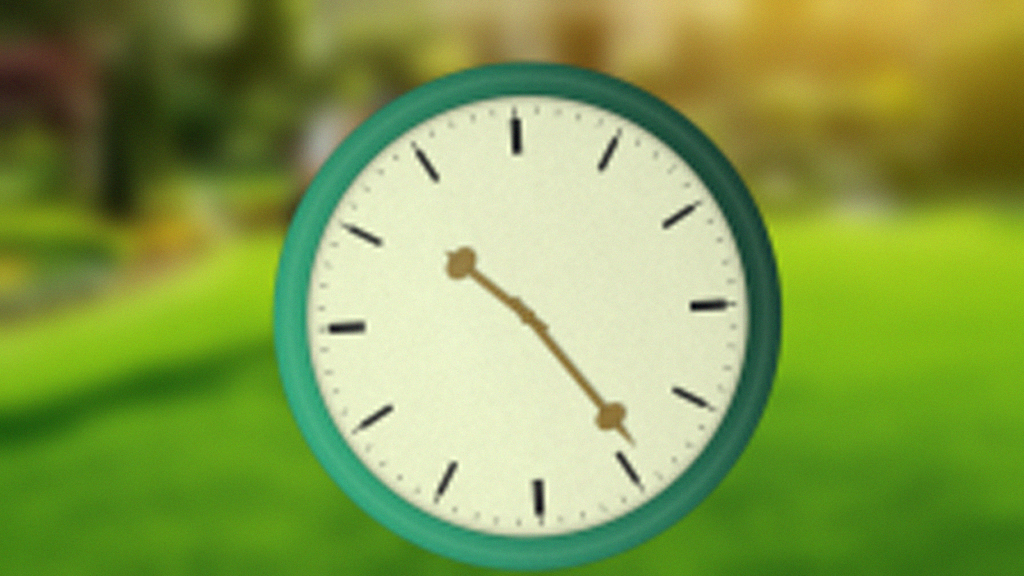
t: h=10 m=24
